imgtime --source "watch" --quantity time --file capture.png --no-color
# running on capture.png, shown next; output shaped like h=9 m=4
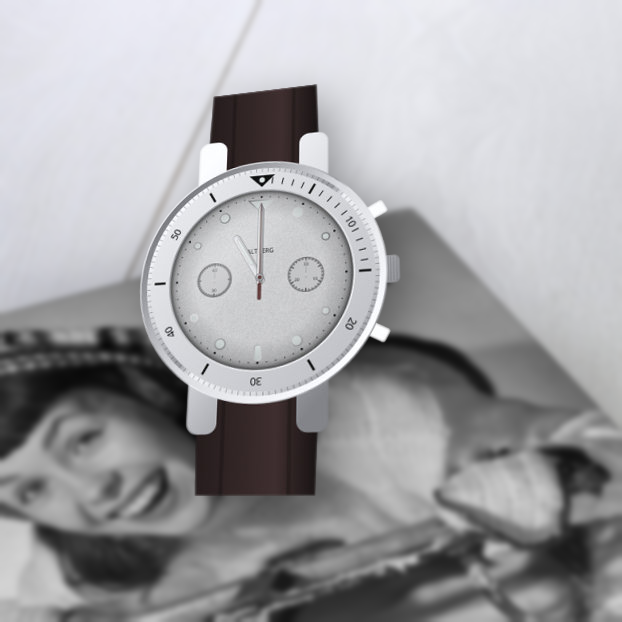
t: h=11 m=0
